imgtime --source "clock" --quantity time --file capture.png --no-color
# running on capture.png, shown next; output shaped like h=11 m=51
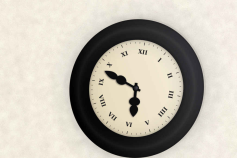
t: h=5 m=48
